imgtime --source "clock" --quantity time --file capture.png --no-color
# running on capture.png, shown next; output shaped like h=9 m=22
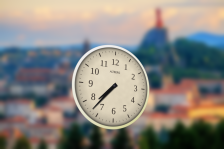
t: h=7 m=37
